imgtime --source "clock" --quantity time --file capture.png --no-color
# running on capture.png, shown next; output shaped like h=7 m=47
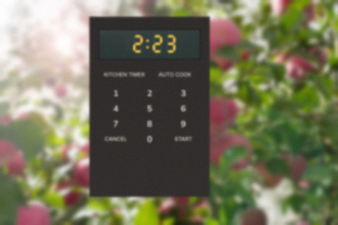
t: h=2 m=23
